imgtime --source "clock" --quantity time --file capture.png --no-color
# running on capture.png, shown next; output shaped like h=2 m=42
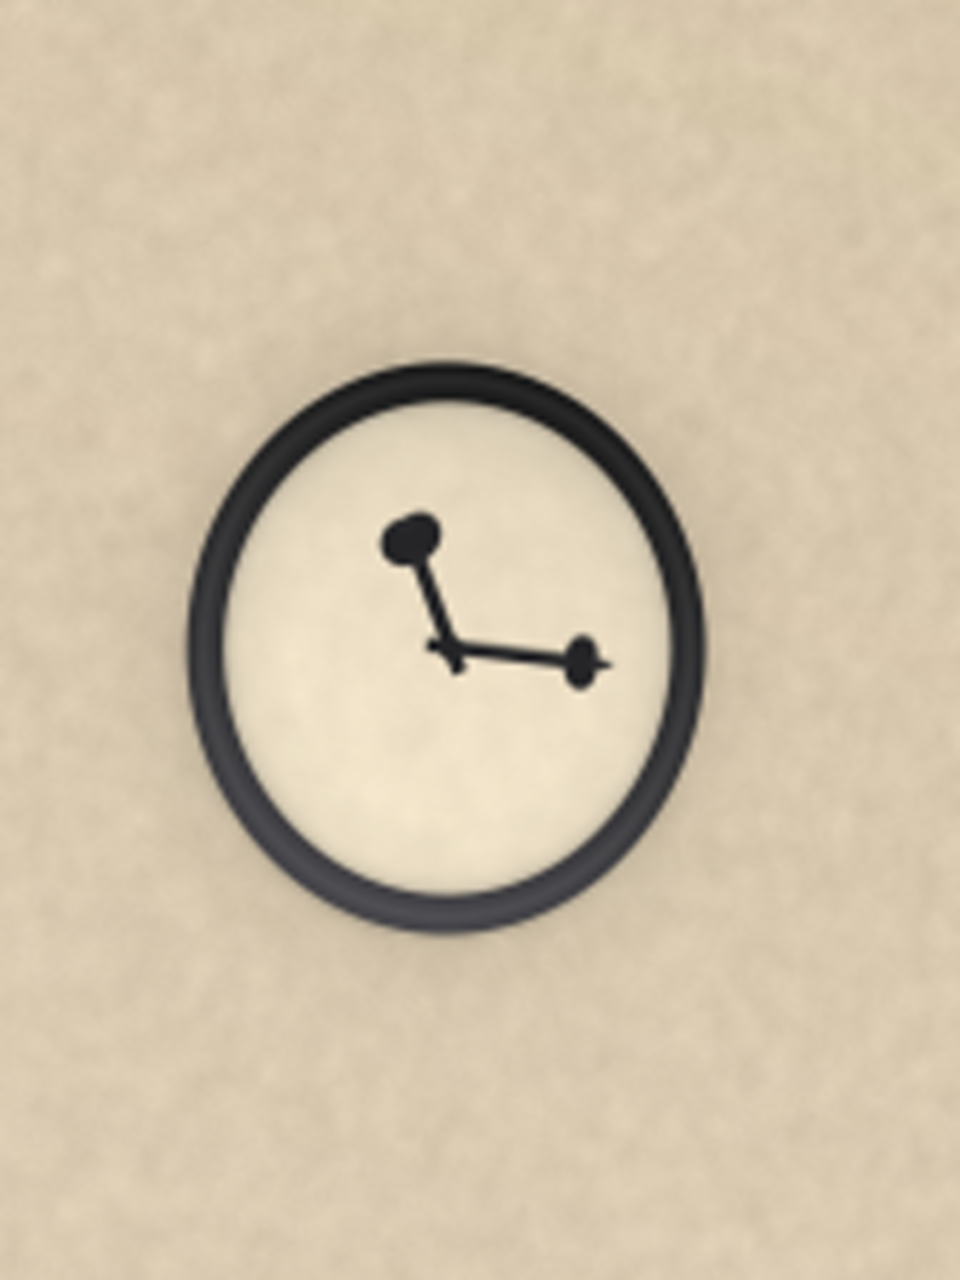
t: h=11 m=16
